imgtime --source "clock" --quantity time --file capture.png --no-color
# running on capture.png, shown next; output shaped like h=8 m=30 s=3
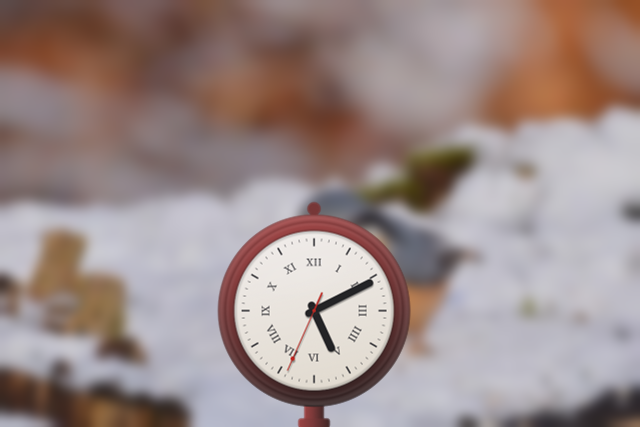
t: h=5 m=10 s=34
